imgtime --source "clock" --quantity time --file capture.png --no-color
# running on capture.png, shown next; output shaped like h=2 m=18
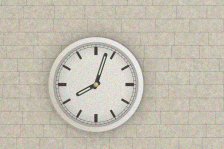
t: h=8 m=3
